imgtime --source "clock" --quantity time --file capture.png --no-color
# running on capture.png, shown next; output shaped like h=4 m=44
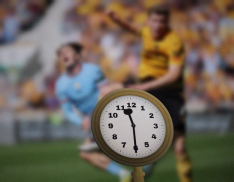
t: h=11 m=30
